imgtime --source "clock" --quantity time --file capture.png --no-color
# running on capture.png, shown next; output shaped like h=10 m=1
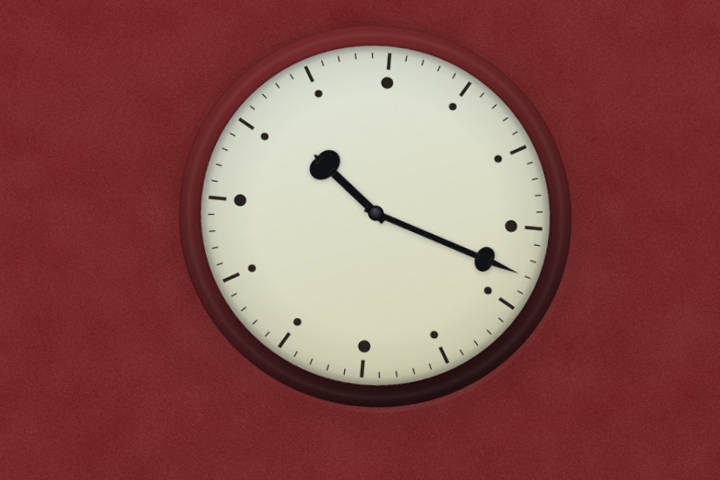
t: h=10 m=18
